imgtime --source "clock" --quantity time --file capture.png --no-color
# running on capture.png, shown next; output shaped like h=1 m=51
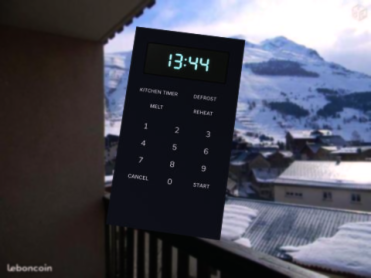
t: h=13 m=44
